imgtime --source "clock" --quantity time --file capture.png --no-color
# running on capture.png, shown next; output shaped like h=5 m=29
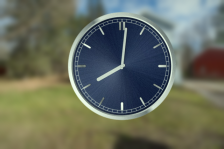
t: h=8 m=1
